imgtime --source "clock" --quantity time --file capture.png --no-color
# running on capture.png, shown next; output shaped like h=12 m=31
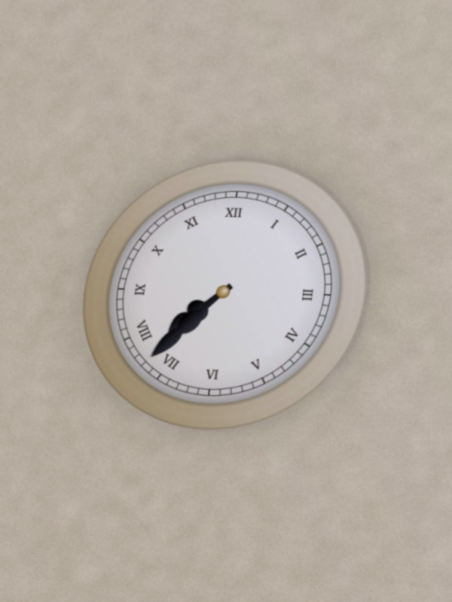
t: h=7 m=37
